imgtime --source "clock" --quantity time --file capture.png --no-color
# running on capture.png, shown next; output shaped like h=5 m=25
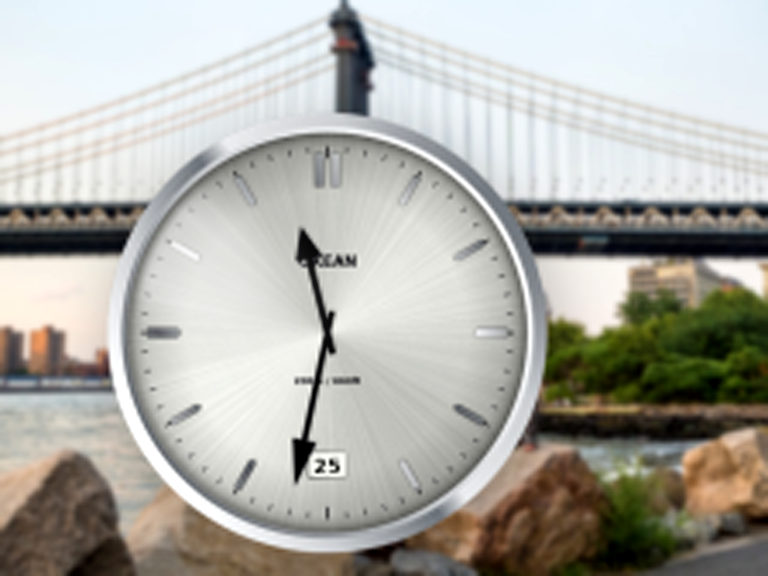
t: h=11 m=32
